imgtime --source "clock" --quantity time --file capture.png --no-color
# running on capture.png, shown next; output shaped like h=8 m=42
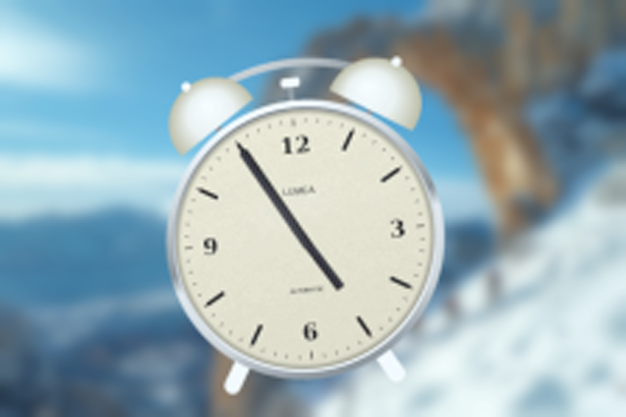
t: h=4 m=55
